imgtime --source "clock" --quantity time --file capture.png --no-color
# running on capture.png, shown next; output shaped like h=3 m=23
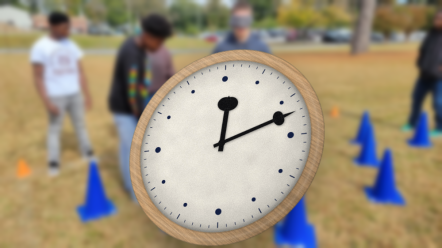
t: h=12 m=12
